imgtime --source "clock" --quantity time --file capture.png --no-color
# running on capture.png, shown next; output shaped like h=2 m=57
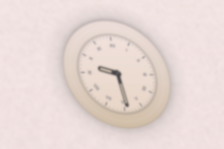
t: h=9 m=29
